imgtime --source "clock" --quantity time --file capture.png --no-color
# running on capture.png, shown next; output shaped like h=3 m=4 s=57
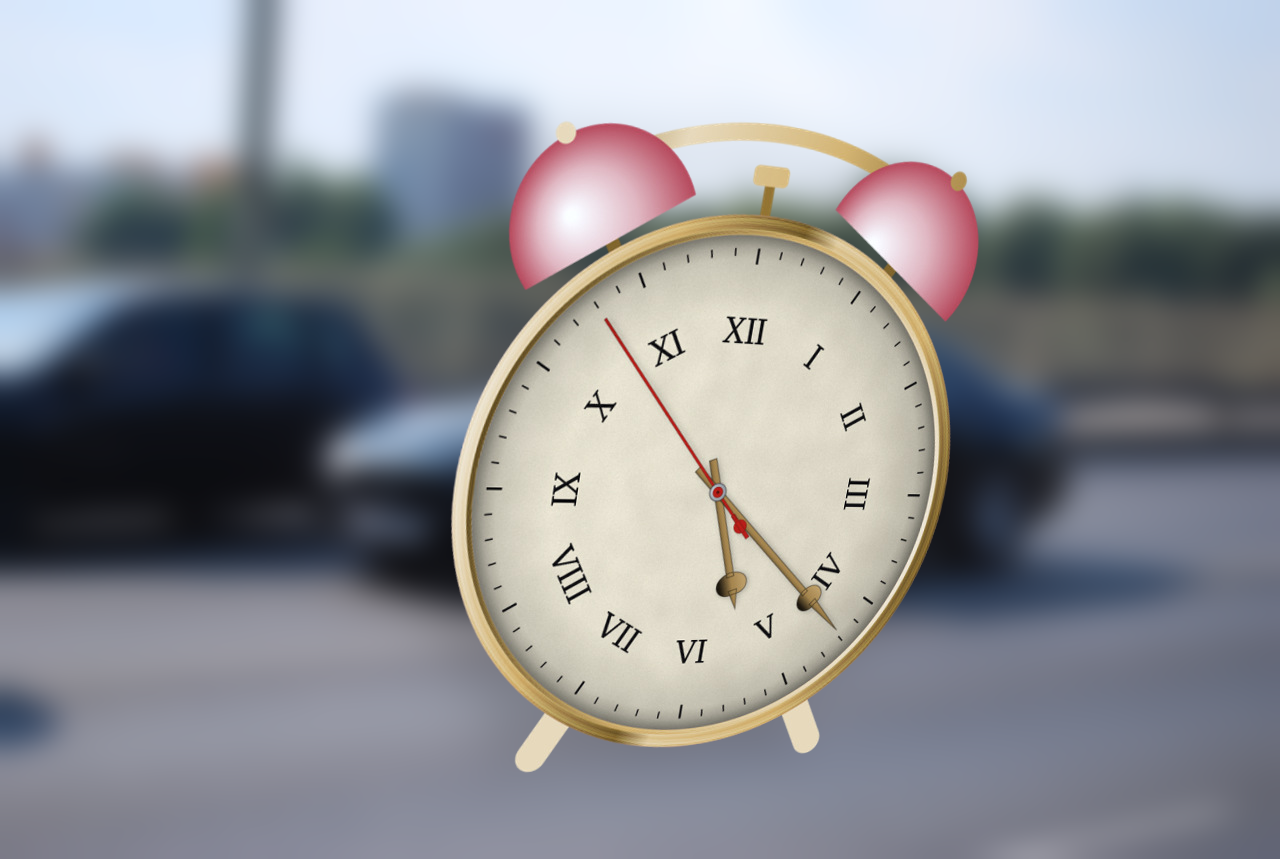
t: h=5 m=21 s=53
